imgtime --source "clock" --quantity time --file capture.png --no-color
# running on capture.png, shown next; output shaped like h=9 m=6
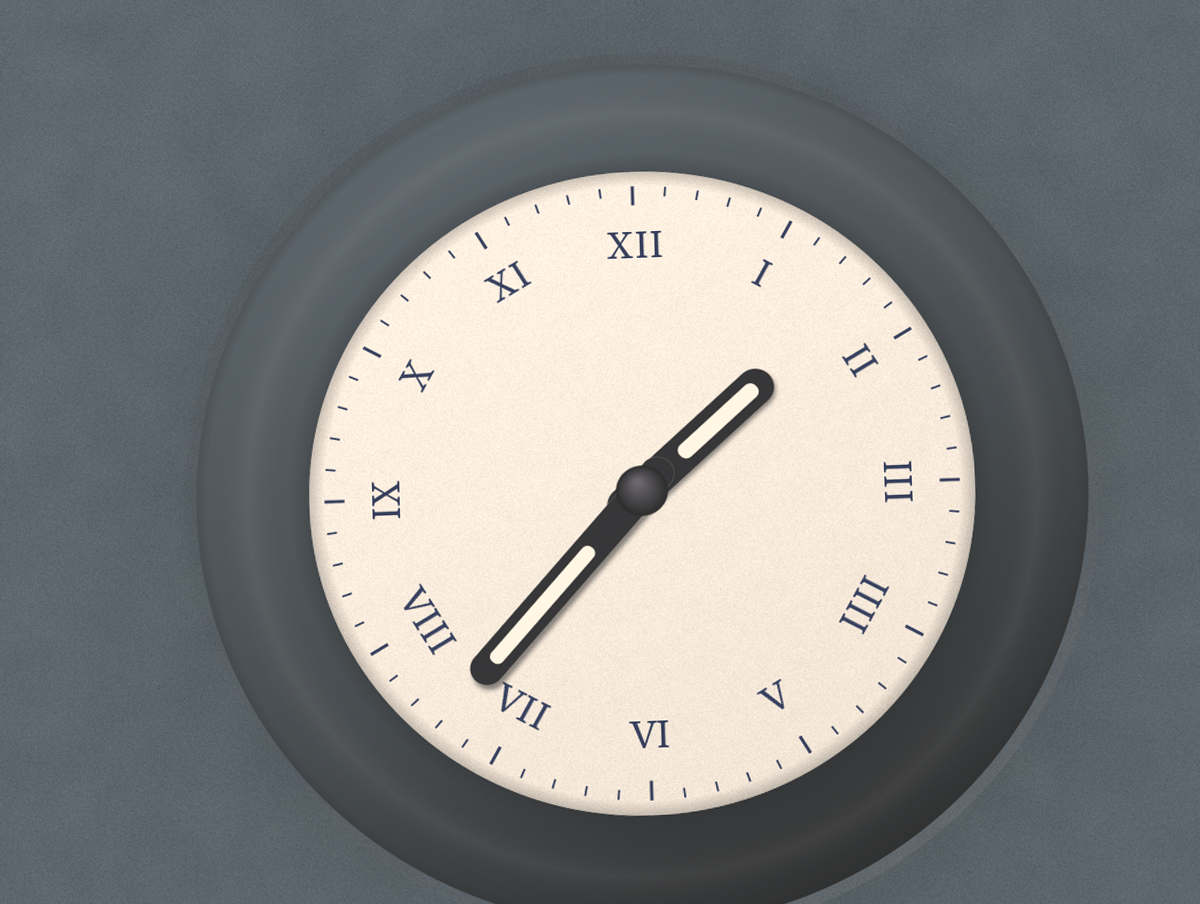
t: h=1 m=37
